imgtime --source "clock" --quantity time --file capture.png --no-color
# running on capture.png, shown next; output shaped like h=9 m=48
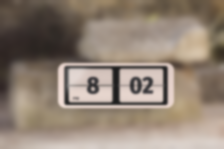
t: h=8 m=2
